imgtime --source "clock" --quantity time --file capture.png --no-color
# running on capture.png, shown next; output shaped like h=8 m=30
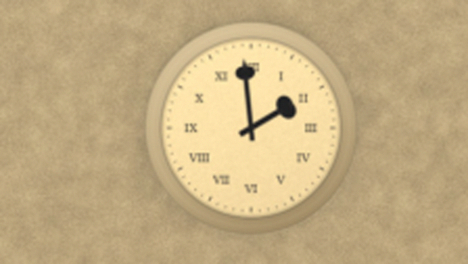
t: h=1 m=59
